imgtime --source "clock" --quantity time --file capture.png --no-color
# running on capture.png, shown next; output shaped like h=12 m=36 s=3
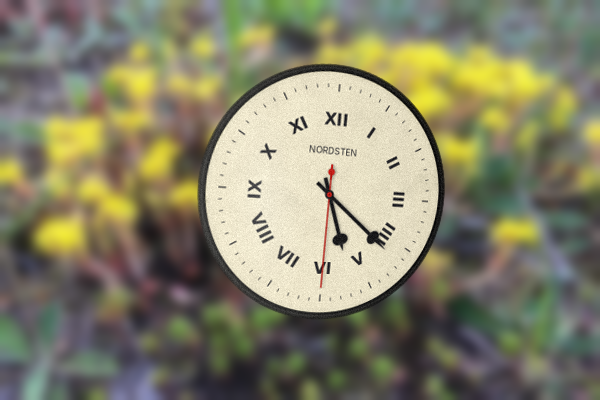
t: h=5 m=21 s=30
